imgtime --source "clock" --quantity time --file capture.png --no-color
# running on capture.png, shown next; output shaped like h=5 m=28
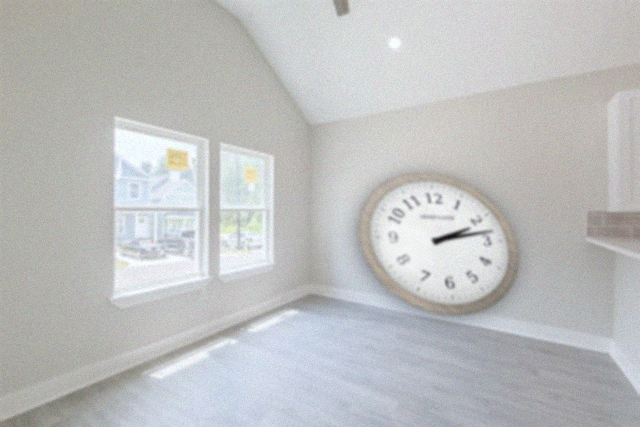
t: h=2 m=13
